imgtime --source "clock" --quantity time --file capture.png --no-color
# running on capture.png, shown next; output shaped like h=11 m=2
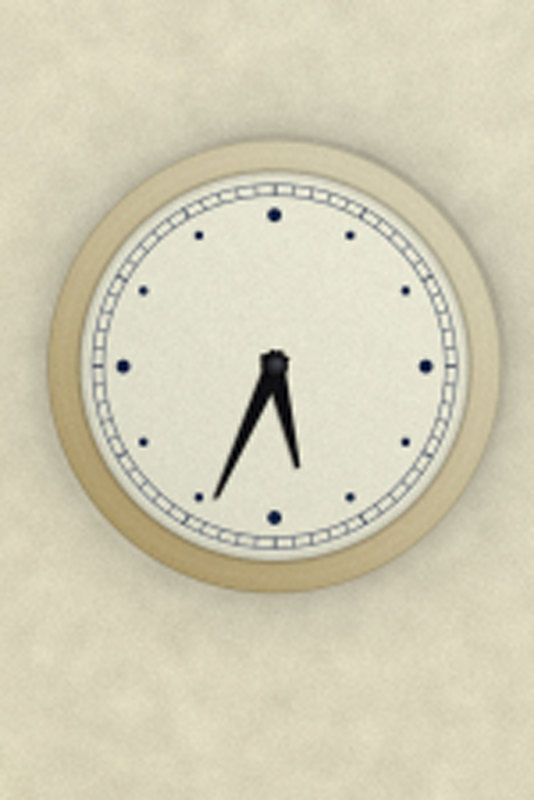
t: h=5 m=34
